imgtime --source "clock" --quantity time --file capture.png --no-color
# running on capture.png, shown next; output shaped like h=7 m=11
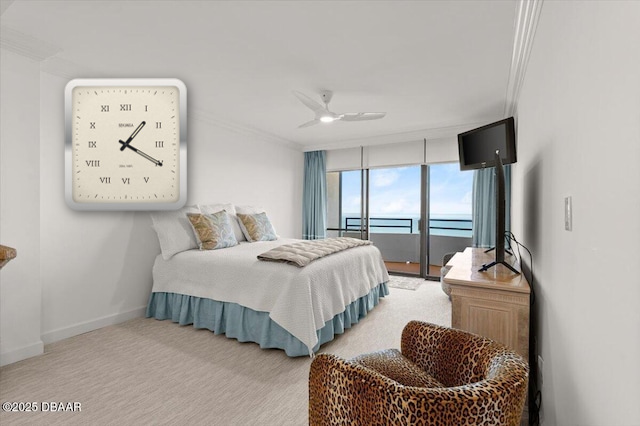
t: h=1 m=20
